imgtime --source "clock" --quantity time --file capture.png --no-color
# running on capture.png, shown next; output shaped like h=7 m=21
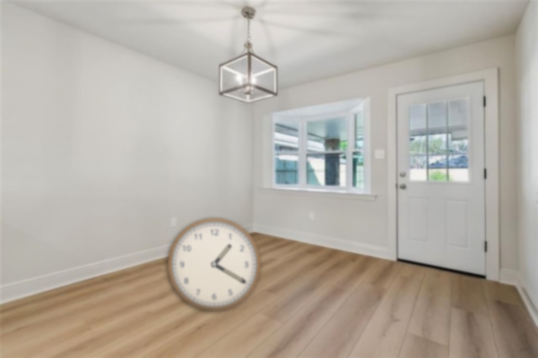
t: h=1 m=20
